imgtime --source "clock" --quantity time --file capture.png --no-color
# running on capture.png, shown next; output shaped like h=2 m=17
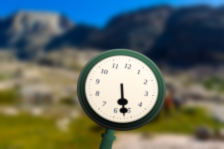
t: h=5 m=27
